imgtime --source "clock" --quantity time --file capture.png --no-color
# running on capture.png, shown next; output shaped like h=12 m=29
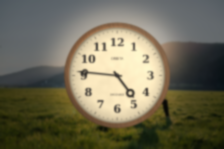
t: h=4 m=46
